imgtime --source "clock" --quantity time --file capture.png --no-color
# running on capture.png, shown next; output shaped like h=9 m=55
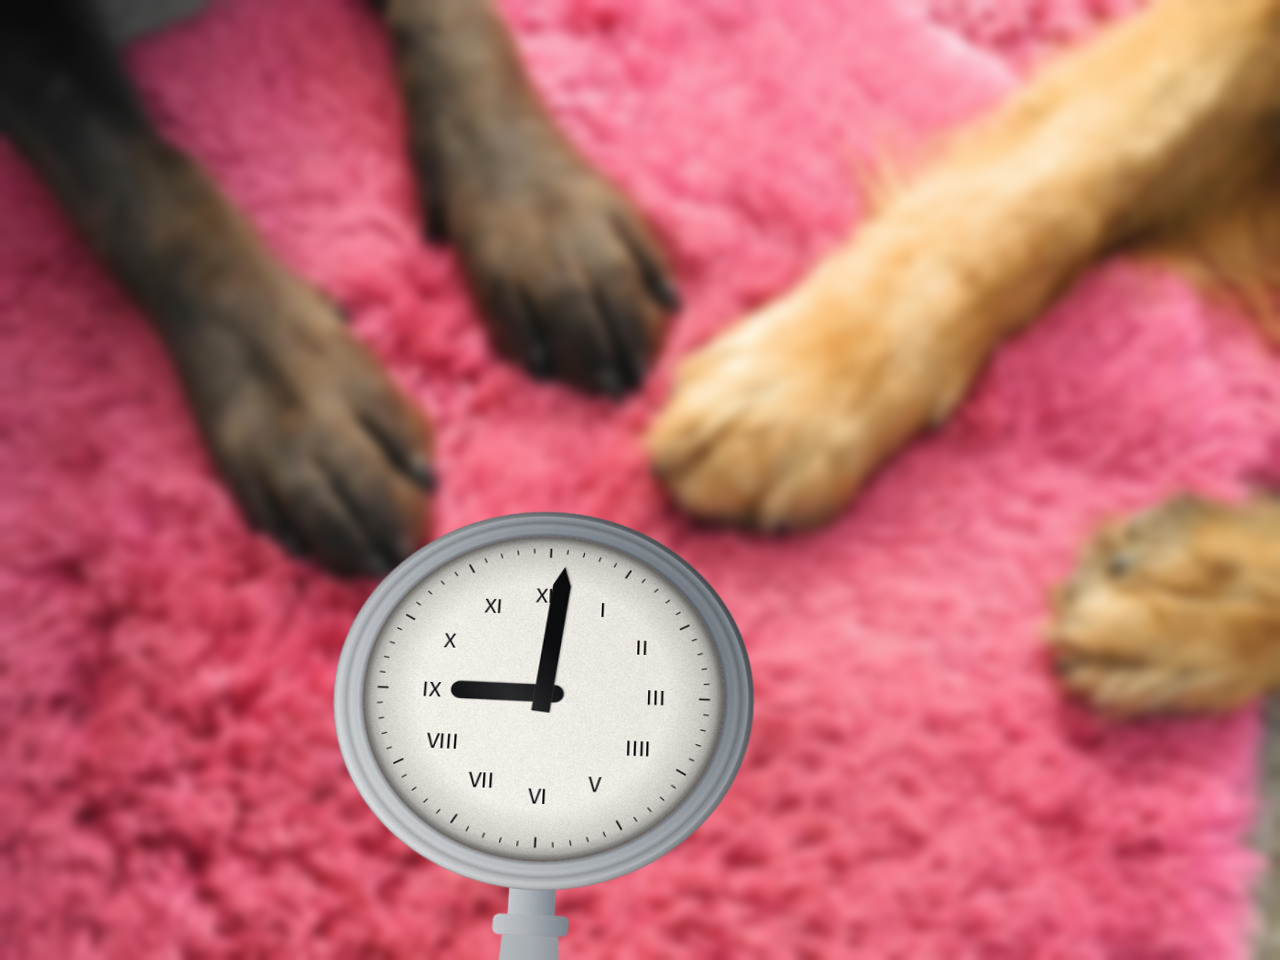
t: h=9 m=1
